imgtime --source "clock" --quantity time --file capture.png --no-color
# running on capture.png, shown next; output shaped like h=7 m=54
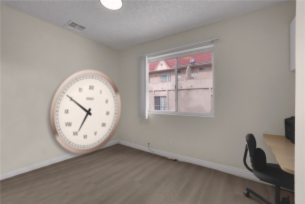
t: h=6 m=50
